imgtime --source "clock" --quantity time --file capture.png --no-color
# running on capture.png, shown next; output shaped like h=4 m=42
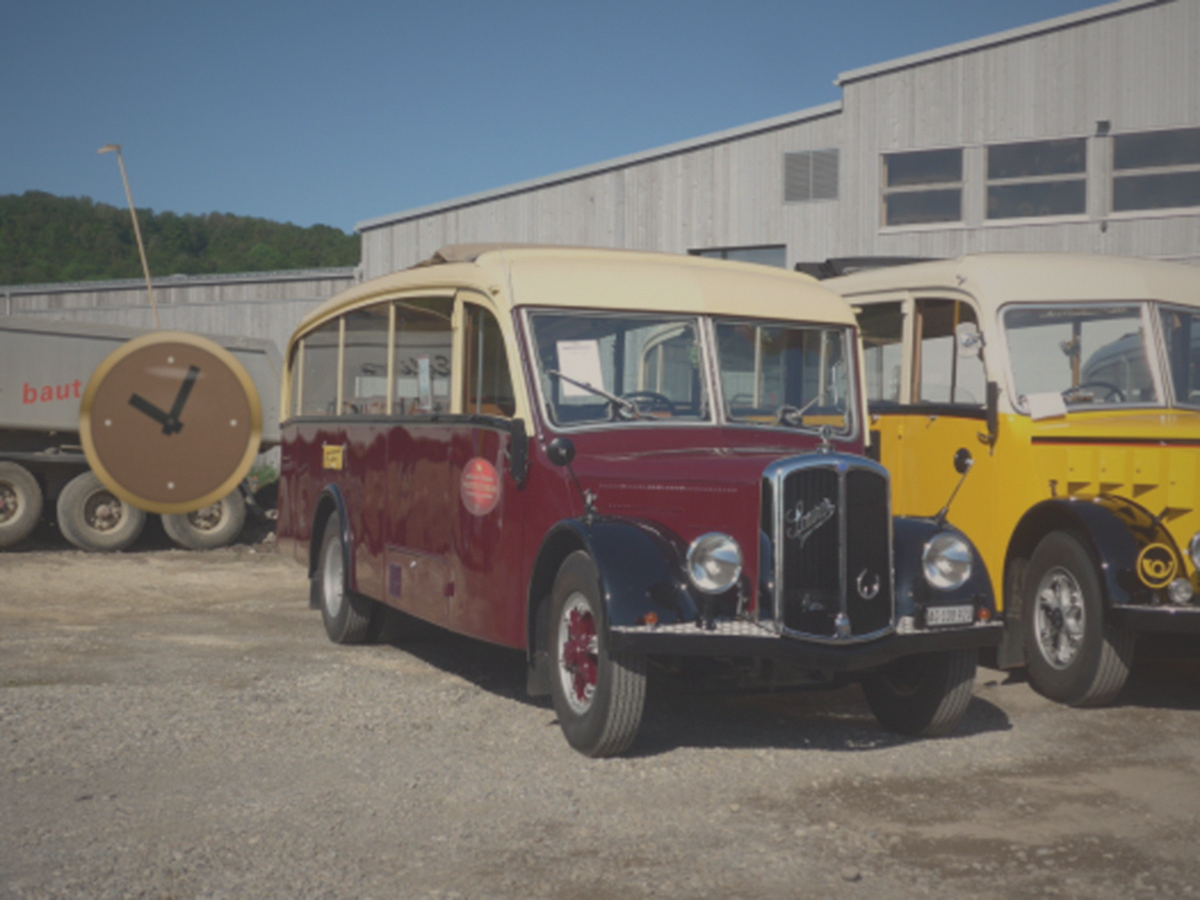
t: h=10 m=4
